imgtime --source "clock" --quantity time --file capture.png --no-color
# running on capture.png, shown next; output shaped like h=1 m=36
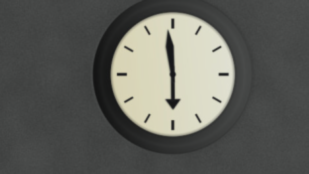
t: h=5 m=59
